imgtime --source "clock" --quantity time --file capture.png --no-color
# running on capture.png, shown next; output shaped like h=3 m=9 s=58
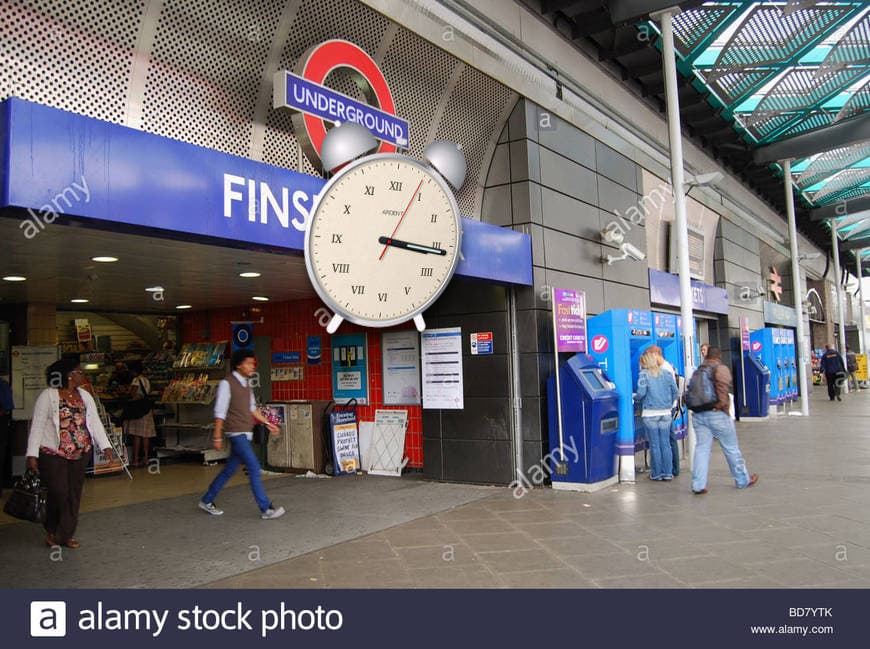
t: h=3 m=16 s=4
